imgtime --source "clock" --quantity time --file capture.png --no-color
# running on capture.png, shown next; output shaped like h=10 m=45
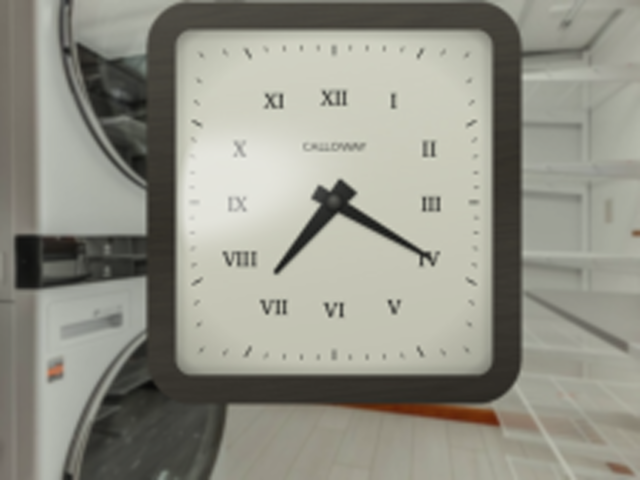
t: h=7 m=20
